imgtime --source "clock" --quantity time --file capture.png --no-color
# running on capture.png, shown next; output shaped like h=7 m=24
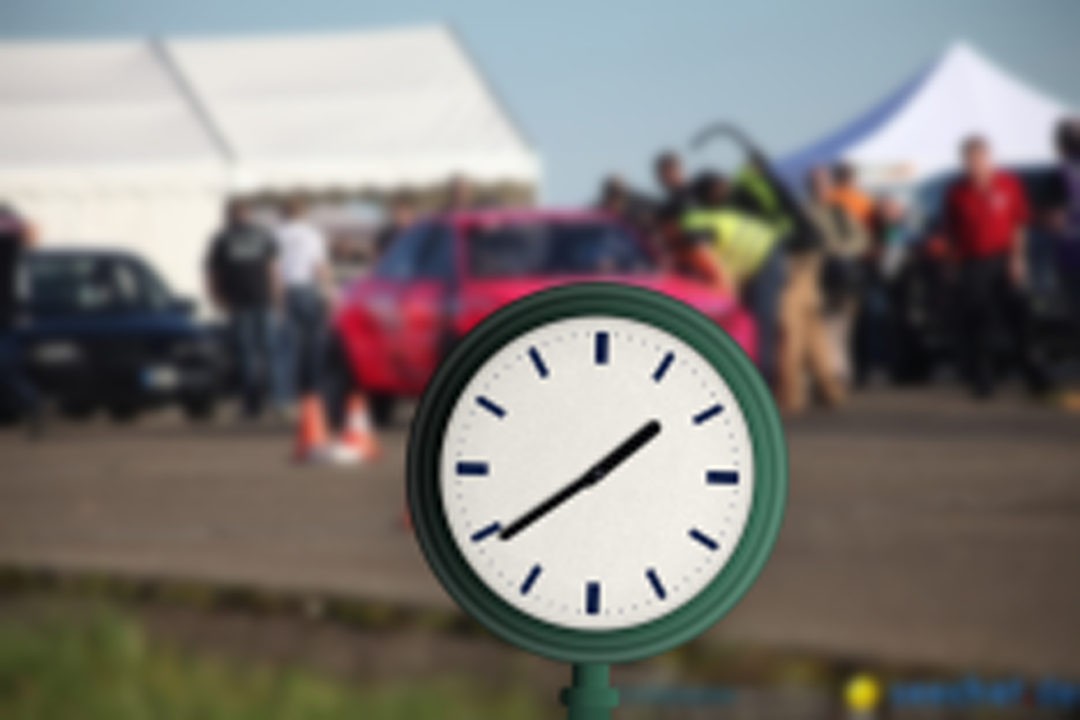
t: h=1 m=39
